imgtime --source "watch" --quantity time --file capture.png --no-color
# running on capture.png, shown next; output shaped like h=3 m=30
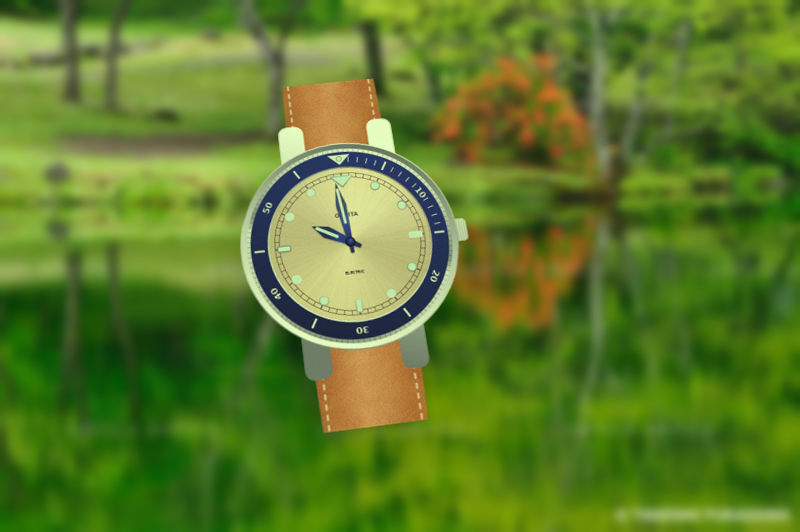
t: h=9 m=59
